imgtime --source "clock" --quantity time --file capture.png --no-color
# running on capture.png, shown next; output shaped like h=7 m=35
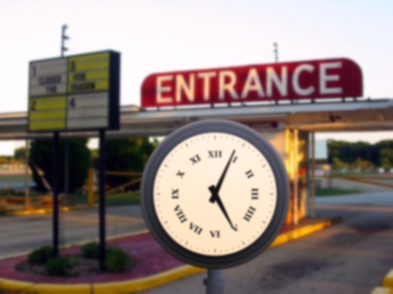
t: h=5 m=4
